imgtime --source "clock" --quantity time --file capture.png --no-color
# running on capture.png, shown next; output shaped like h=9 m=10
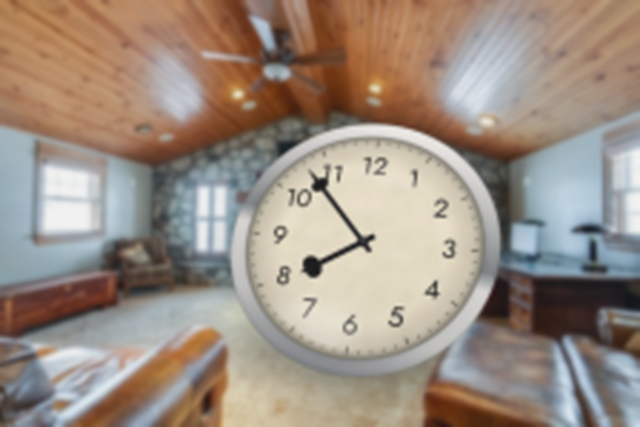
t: h=7 m=53
